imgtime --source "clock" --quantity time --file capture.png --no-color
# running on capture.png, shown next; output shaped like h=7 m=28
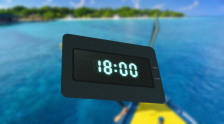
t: h=18 m=0
